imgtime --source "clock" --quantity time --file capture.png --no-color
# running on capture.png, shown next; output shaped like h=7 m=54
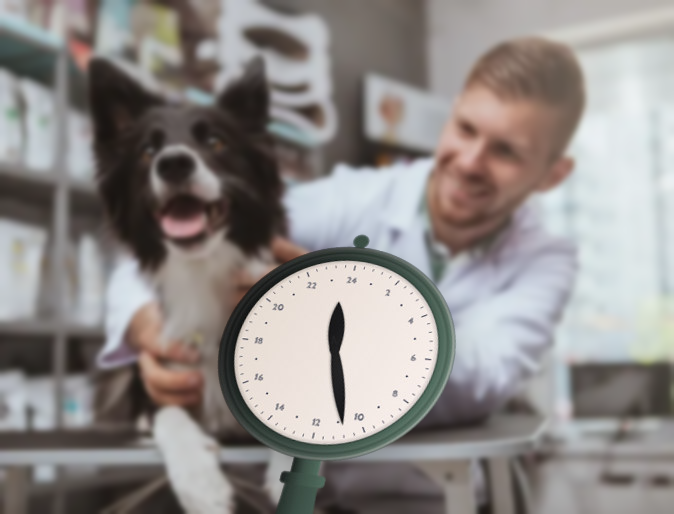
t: h=23 m=27
